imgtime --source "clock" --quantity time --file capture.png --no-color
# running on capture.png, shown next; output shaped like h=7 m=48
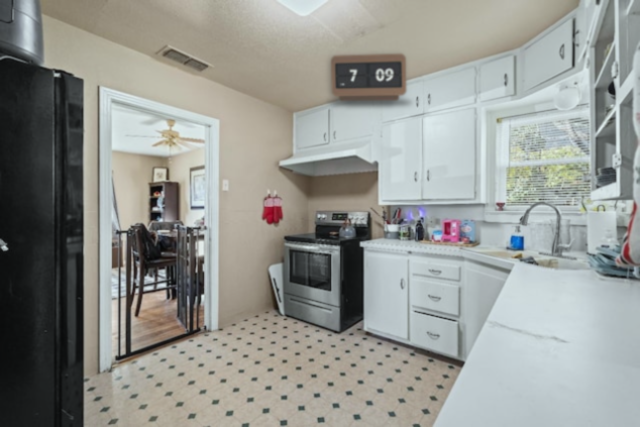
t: h=7 m=9
